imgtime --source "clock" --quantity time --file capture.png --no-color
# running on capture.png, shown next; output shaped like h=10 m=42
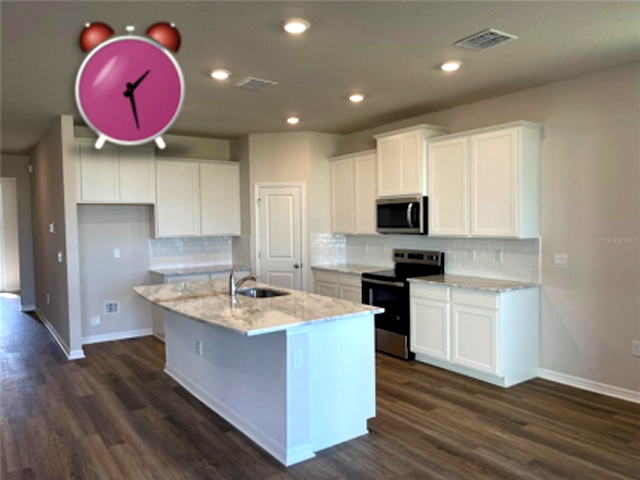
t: h=1 m=28
